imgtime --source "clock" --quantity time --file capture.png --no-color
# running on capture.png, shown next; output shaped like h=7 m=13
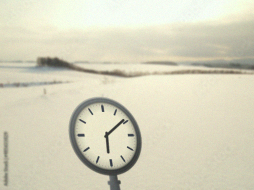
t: h=6 m=9
